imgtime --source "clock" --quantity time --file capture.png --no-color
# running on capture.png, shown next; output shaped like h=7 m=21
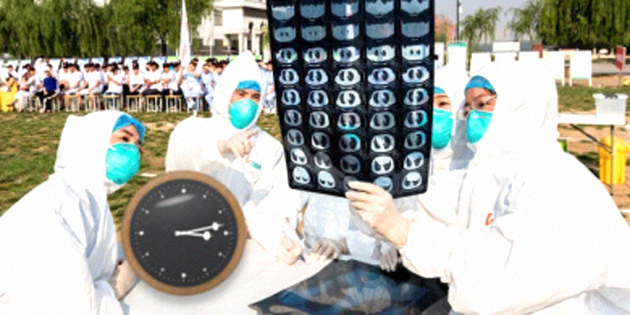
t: h=3 m=13
